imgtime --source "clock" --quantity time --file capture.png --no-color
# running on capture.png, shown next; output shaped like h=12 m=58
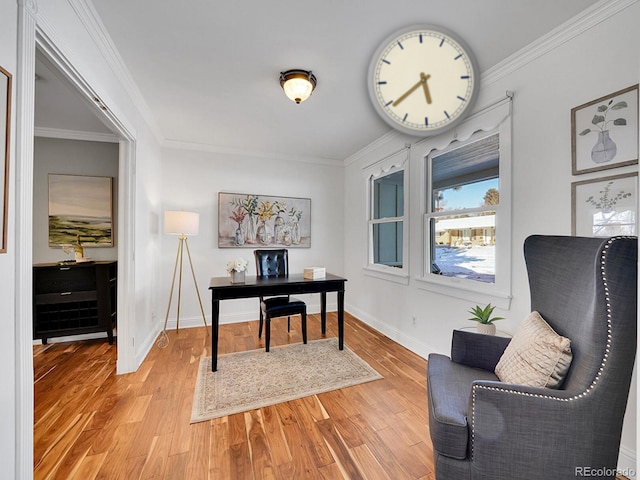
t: h=5 m=39
